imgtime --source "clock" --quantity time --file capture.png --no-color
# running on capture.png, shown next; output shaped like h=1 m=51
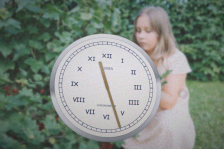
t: h=11 m=27
